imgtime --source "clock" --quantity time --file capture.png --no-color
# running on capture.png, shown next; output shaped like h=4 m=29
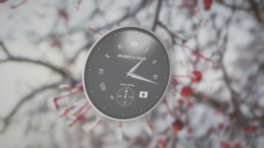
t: h=1 m=17
